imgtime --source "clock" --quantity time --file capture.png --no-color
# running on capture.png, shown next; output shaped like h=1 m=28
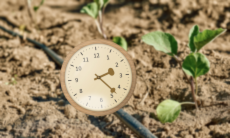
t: h=2 m=23
